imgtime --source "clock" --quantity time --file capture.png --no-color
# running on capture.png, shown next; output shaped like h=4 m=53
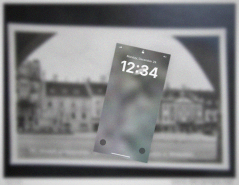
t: h=12 m=34
